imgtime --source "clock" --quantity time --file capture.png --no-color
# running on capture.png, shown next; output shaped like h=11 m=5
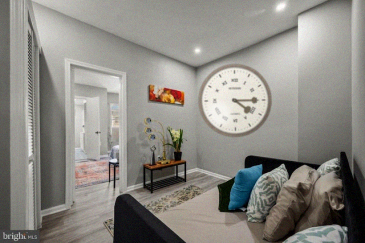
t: h=4 m=15
